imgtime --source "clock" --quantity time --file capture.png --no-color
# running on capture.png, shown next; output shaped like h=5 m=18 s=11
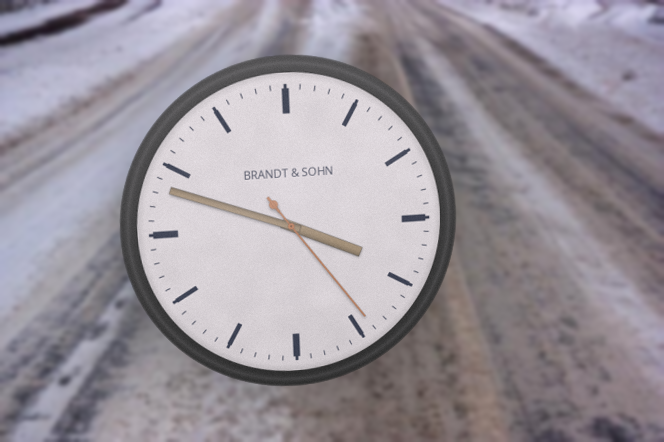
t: h=3 m=48 s=24
